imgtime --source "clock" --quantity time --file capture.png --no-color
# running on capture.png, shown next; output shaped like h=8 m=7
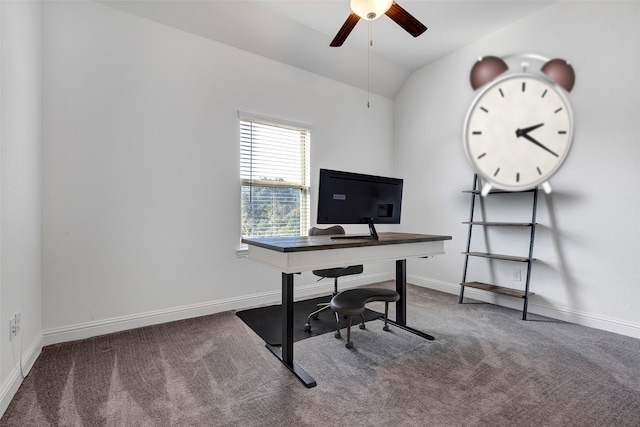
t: h=2 m=20
